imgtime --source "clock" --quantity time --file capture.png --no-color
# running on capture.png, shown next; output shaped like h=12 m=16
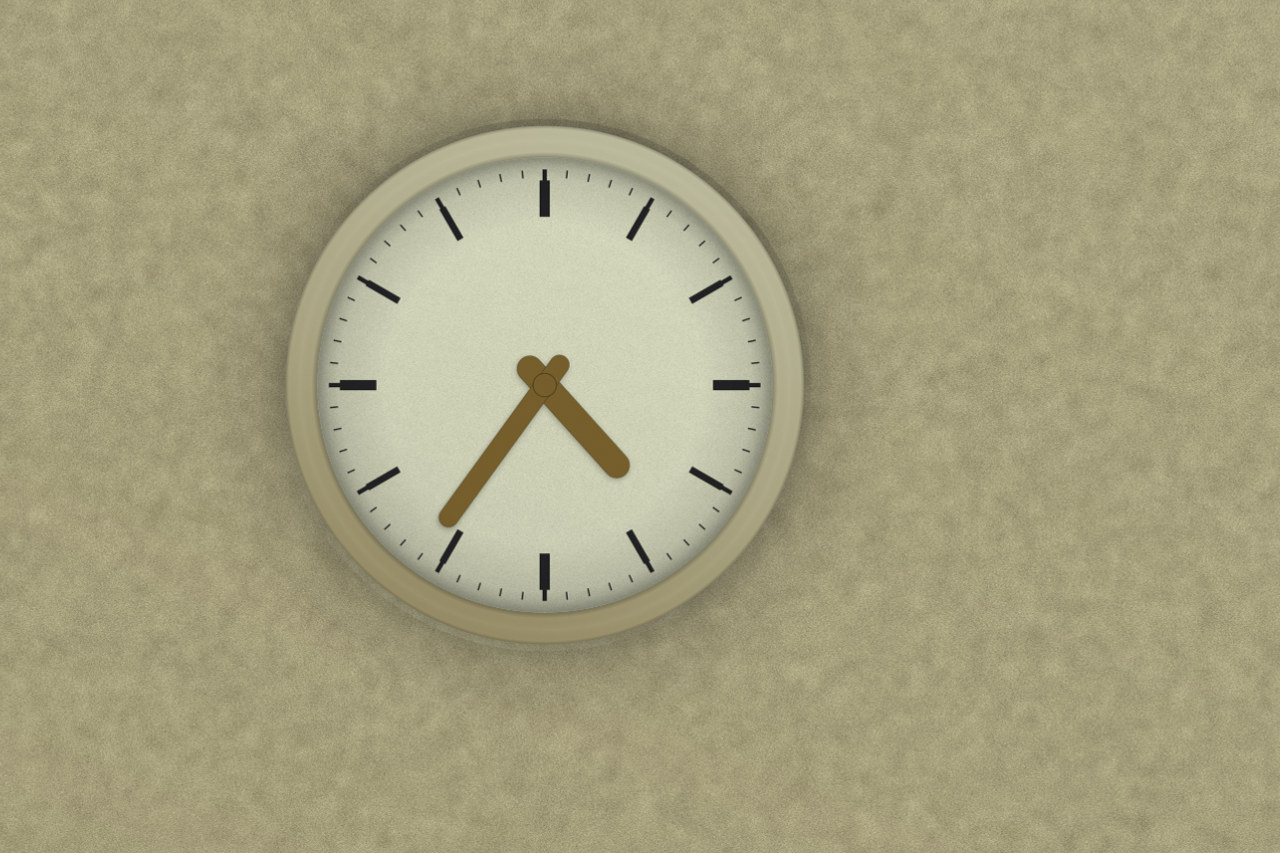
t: h=4 m=36
